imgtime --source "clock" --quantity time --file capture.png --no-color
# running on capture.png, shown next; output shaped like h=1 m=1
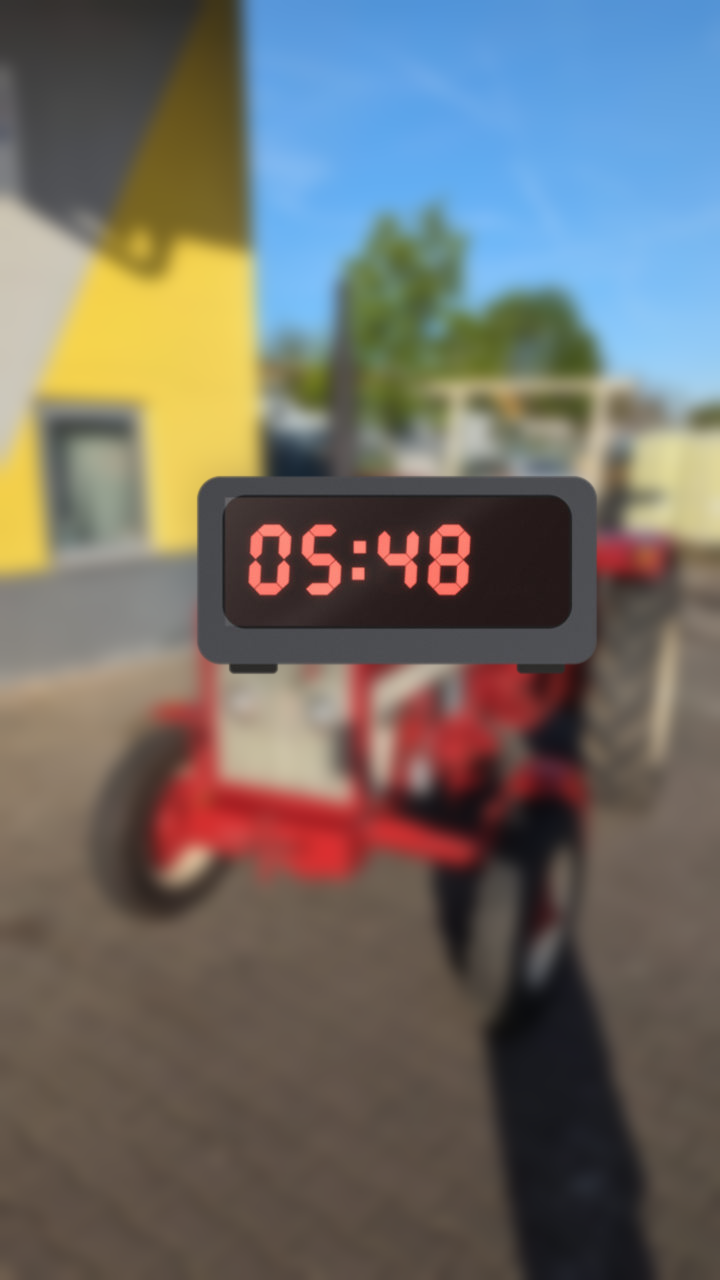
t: h=5 m=48
